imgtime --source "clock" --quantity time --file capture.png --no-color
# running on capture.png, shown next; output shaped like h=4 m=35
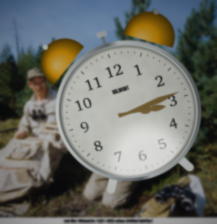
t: h=3 m=14
